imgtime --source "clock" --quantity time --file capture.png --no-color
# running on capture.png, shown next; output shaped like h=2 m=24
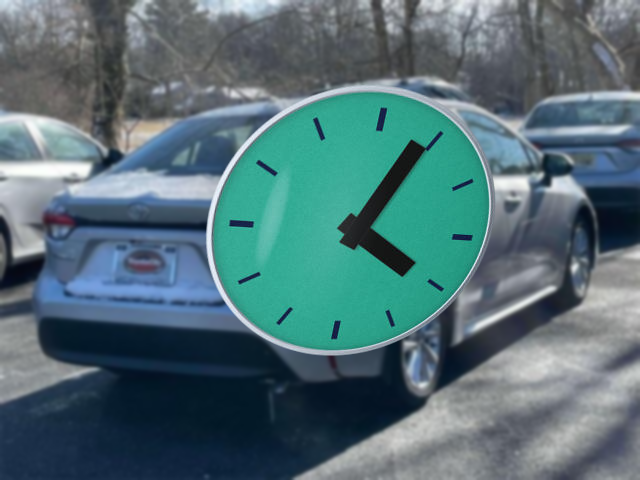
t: h=4 m=4
